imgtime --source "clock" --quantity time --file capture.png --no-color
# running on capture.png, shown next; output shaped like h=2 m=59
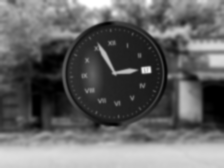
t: h=2 m=56
